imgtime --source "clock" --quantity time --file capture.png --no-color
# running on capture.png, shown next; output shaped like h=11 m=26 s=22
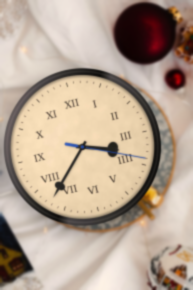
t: h=3 m=37 s=19
